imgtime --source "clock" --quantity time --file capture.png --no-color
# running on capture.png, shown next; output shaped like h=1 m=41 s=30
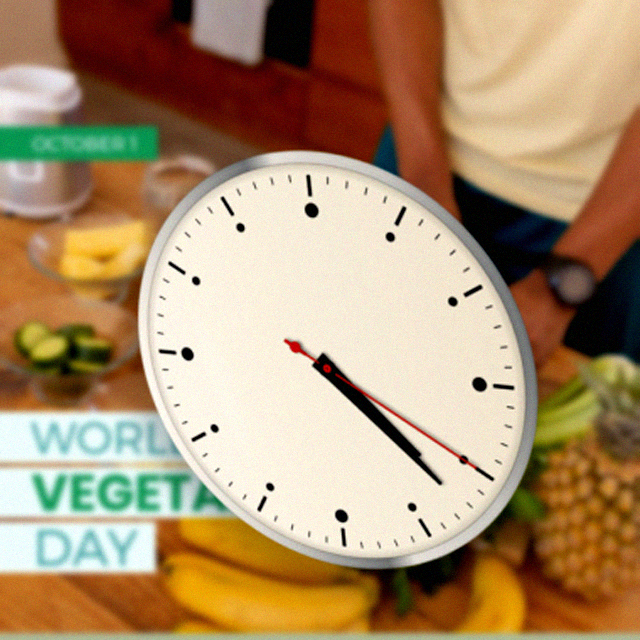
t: h=4 m=22 s=20
